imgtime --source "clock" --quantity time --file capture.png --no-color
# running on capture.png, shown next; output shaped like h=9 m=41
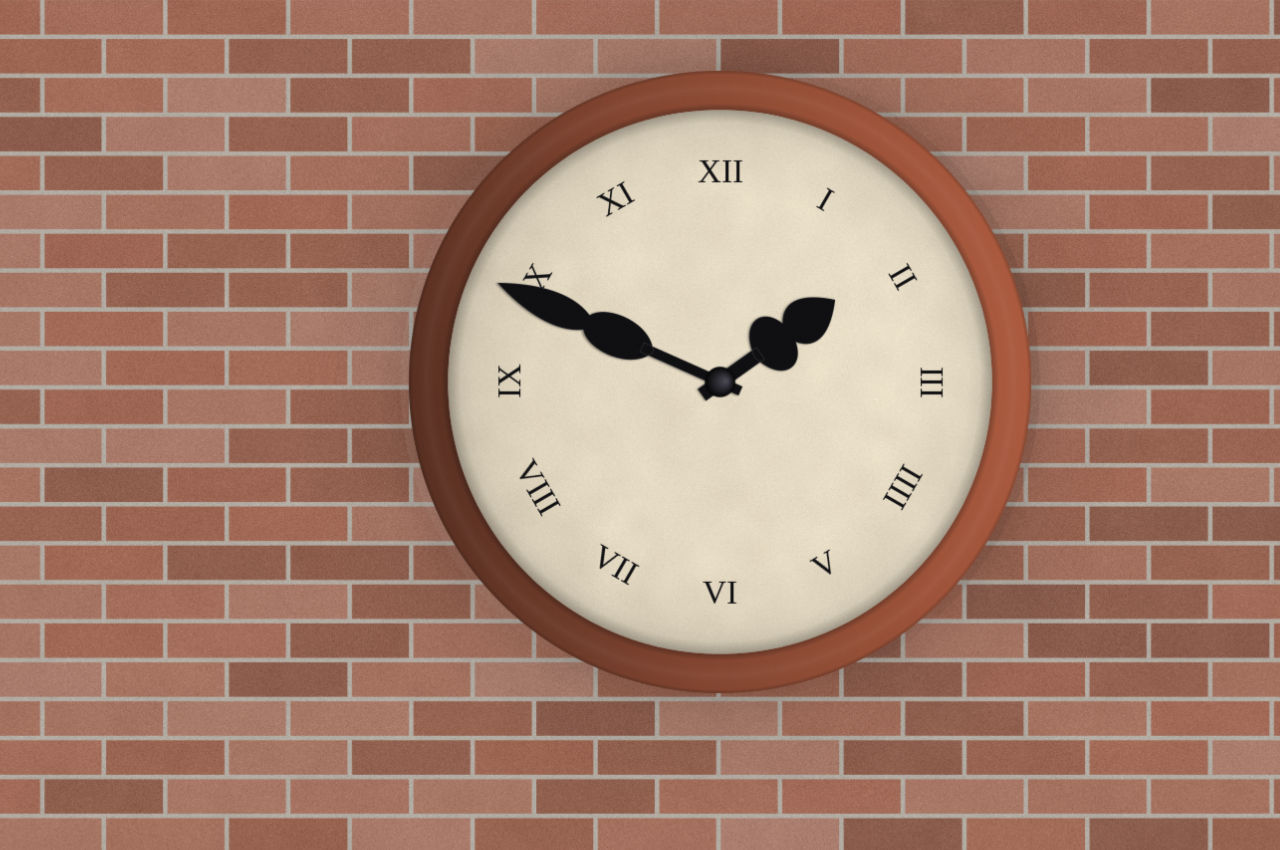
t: h=1 m=49
